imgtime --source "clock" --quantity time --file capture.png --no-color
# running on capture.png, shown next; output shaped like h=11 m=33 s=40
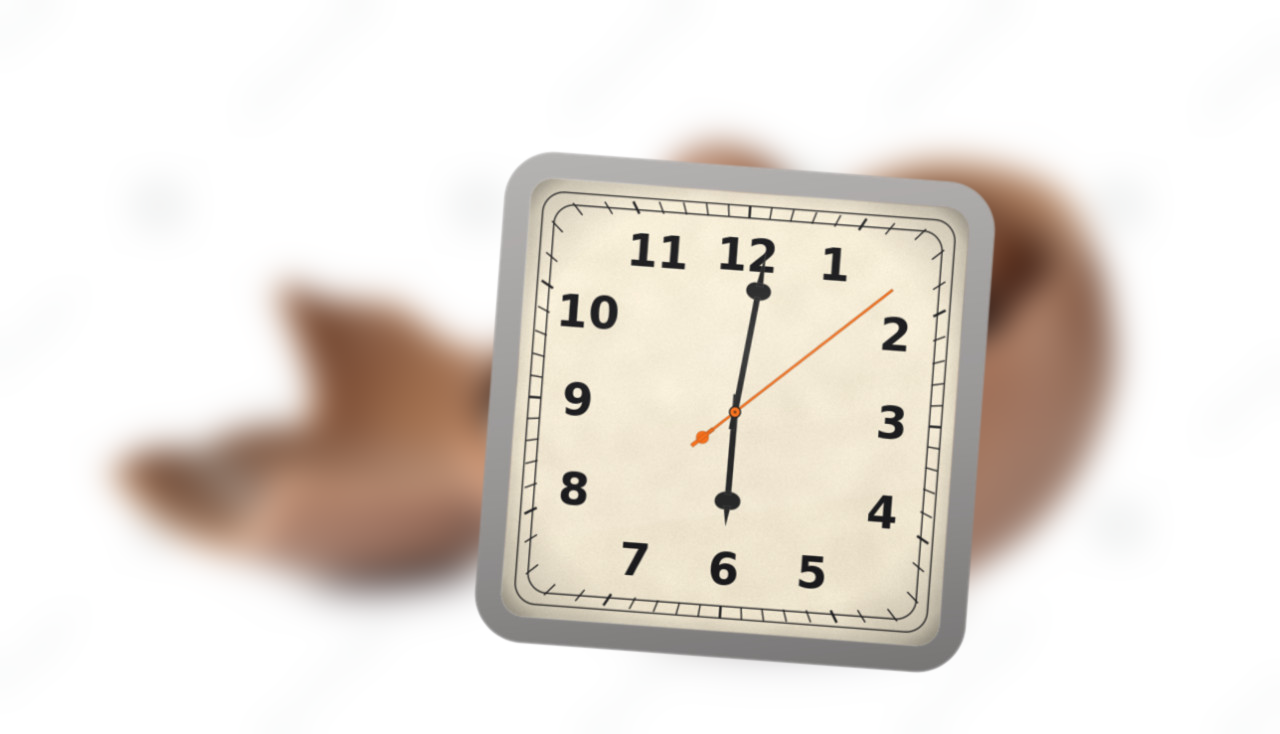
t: h=6 m=1 s=8
